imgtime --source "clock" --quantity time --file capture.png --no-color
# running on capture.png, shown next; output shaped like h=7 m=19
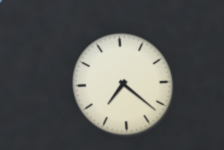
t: h=7 m=22
